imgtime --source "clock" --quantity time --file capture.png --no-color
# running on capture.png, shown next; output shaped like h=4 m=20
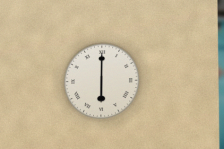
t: h=6 m=0
